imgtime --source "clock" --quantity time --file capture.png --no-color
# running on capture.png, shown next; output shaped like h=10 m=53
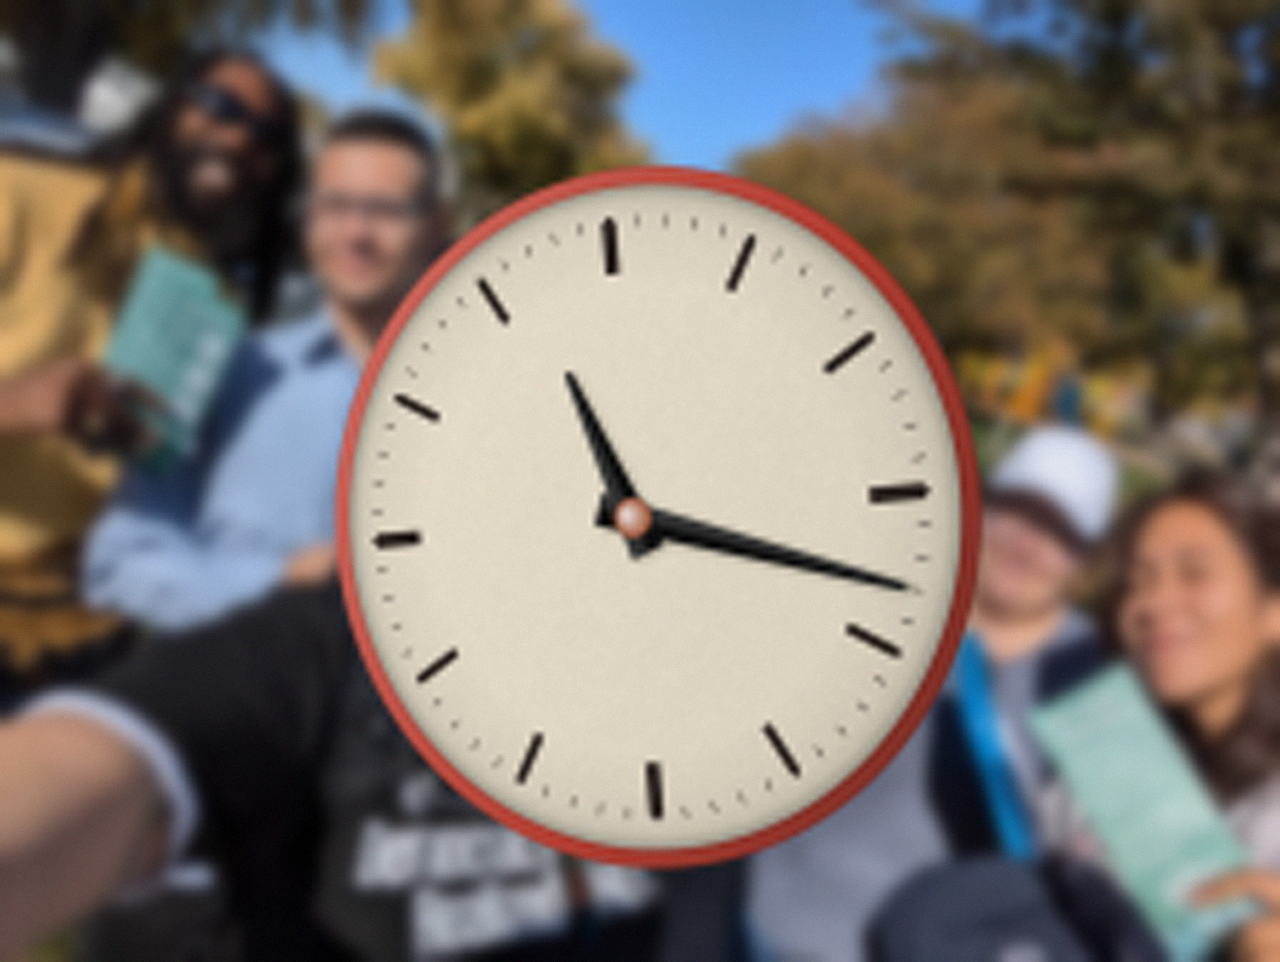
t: h=11 m=18
